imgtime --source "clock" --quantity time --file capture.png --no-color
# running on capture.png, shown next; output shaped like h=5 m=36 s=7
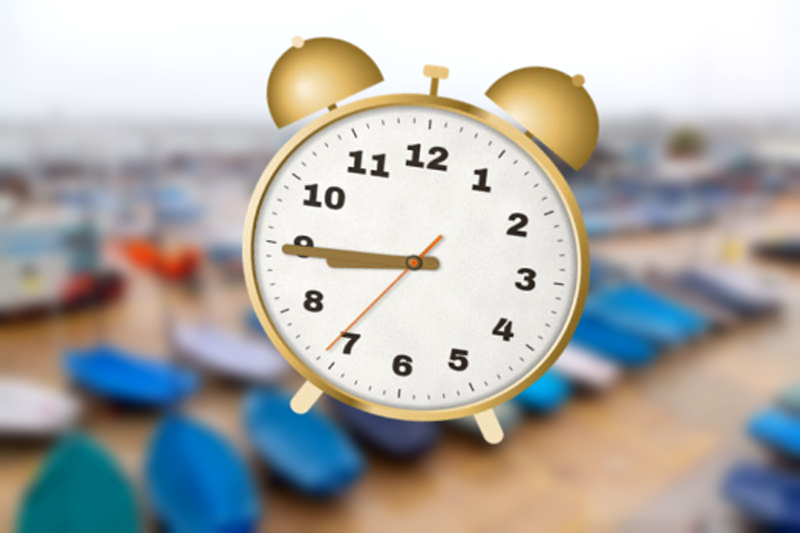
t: h=8 m=44 s=36
